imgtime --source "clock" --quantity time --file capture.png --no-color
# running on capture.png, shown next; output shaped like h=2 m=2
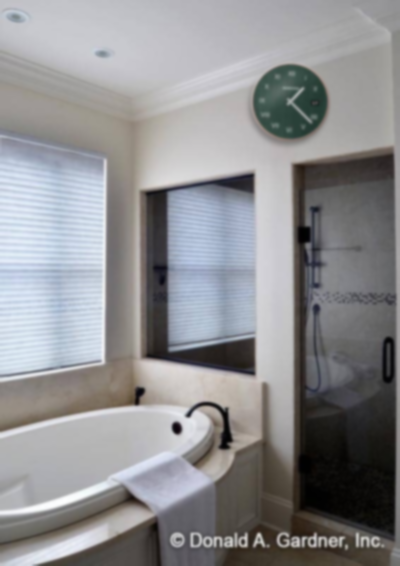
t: h=1 m=22
